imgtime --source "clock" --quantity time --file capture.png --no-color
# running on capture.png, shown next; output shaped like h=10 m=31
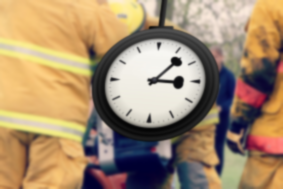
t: h=3 m=7
